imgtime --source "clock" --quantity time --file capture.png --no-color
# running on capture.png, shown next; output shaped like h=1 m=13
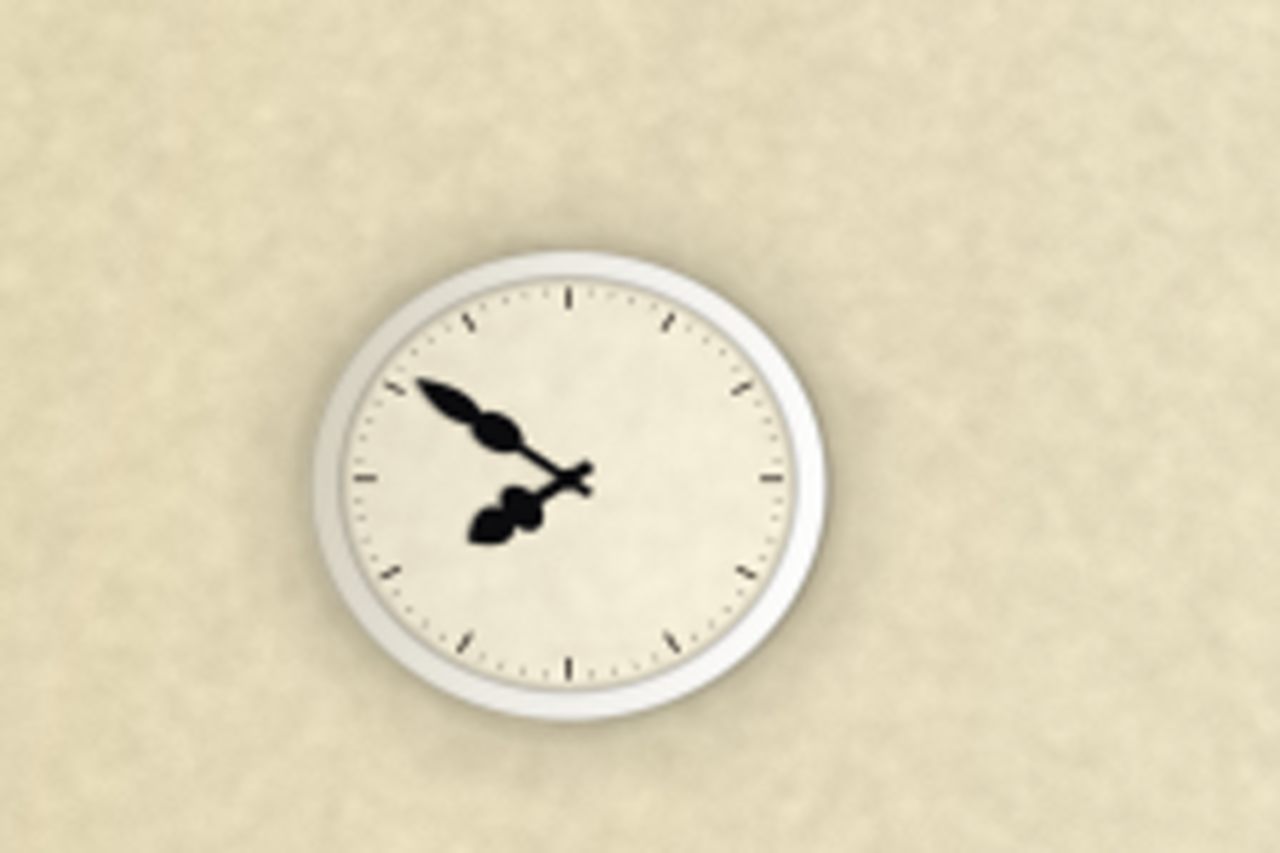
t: h=7 m=51
